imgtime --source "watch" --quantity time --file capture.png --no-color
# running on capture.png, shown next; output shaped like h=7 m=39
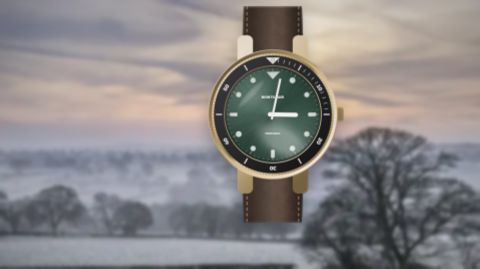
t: h=3 m=2
